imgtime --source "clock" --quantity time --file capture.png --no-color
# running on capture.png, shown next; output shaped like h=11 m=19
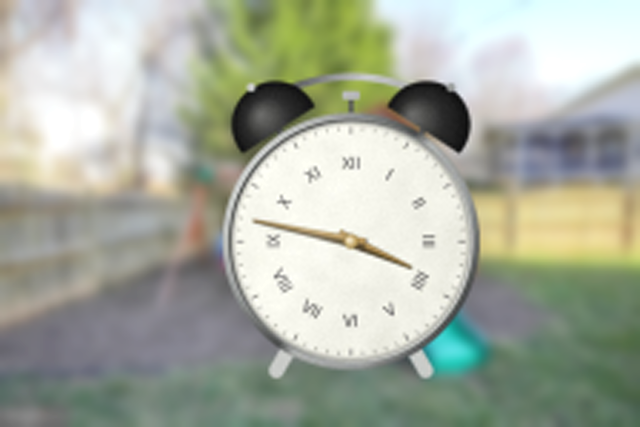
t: h=3 m=47
